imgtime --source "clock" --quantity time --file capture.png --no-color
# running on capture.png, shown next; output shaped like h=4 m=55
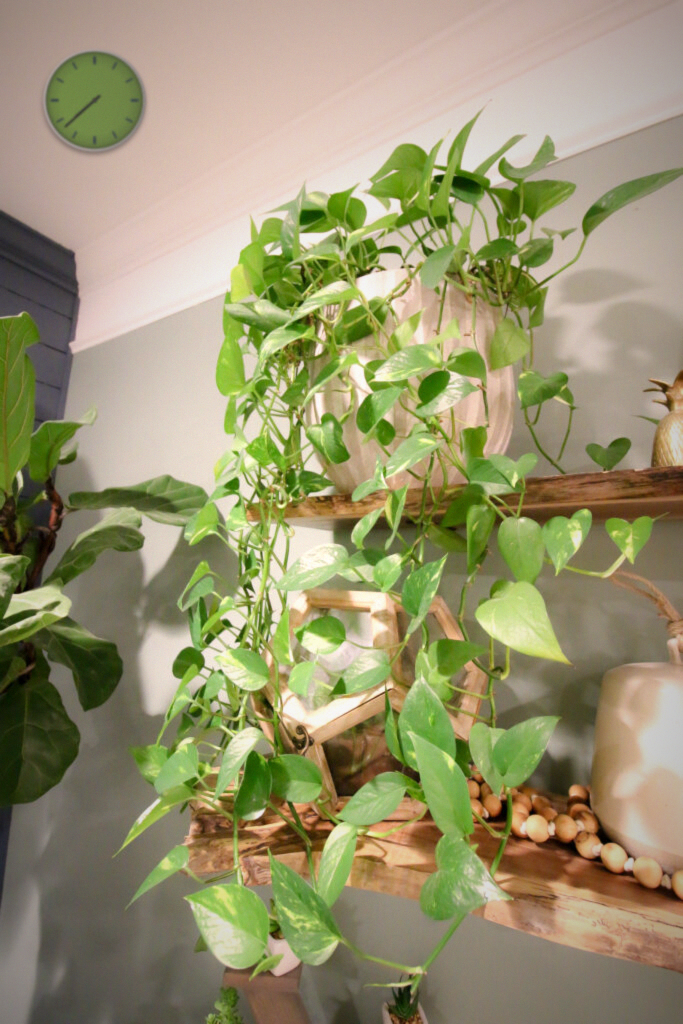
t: h=7 m=38
